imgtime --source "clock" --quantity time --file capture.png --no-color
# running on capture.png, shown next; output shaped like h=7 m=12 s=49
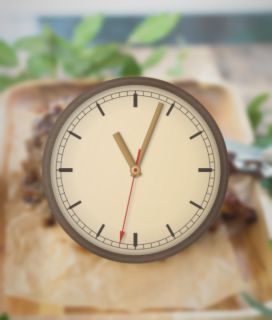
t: h=11 m=3 s=32
